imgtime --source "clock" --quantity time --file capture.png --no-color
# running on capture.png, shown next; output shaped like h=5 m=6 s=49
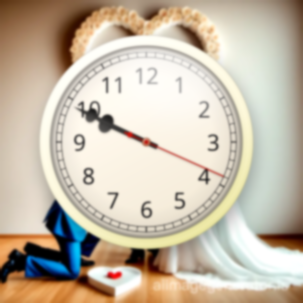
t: h=9 m=49 s=19
